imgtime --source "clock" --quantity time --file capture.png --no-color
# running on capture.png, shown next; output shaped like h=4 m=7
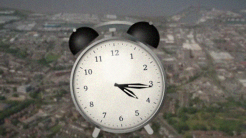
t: h=4 m=16
